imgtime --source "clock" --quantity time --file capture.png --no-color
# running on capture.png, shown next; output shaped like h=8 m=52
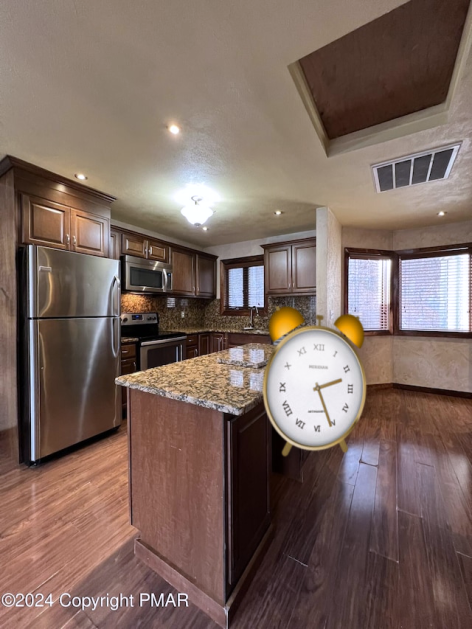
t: h=2 m=26
